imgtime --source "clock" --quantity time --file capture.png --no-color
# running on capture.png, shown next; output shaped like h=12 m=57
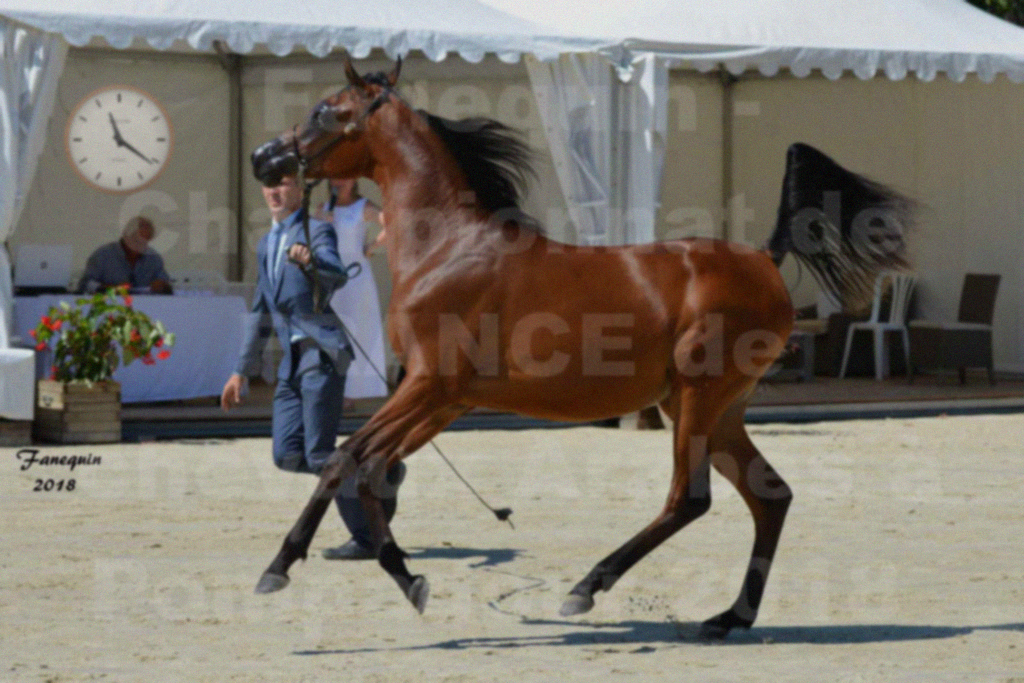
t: h=11 m=21
